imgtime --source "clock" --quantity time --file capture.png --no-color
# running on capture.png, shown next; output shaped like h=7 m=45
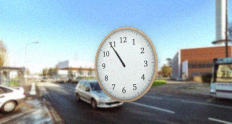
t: h=10 m=54
